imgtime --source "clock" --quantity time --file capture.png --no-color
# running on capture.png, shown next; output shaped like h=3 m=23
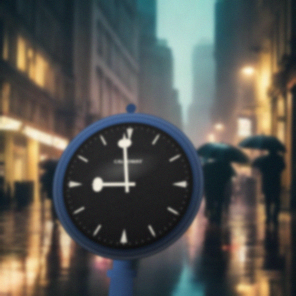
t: h=8 m=59
